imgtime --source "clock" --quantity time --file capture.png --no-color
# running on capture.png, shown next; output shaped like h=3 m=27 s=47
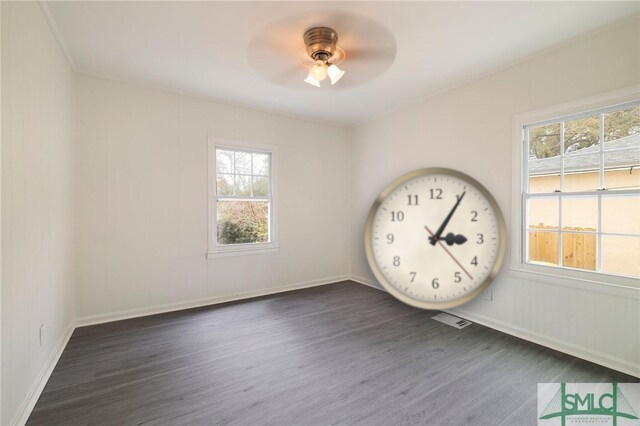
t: h=3 m=5 s=23
